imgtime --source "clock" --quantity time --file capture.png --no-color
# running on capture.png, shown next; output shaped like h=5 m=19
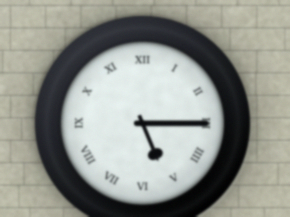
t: h=5 m=15
